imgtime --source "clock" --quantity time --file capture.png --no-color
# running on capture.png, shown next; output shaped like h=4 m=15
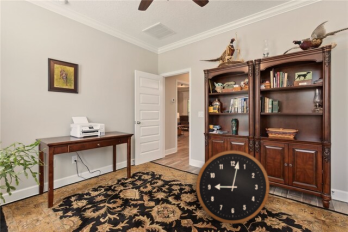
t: h=9 m=2
